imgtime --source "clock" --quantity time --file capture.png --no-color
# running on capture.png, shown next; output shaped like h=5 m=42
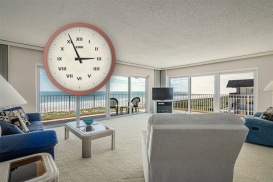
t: h=2 m=56
